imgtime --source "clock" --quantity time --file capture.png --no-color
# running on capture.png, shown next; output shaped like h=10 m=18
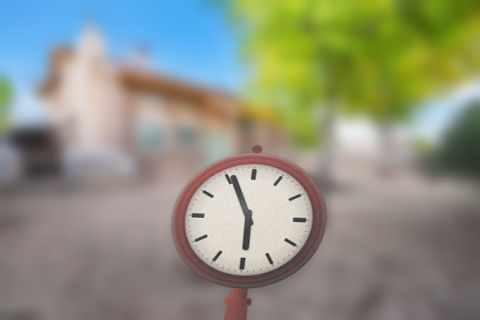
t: h=5 m=56
